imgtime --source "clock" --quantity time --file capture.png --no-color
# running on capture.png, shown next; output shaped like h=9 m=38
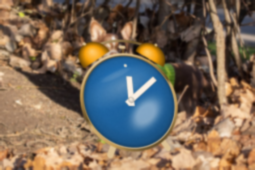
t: h=12 m=9
